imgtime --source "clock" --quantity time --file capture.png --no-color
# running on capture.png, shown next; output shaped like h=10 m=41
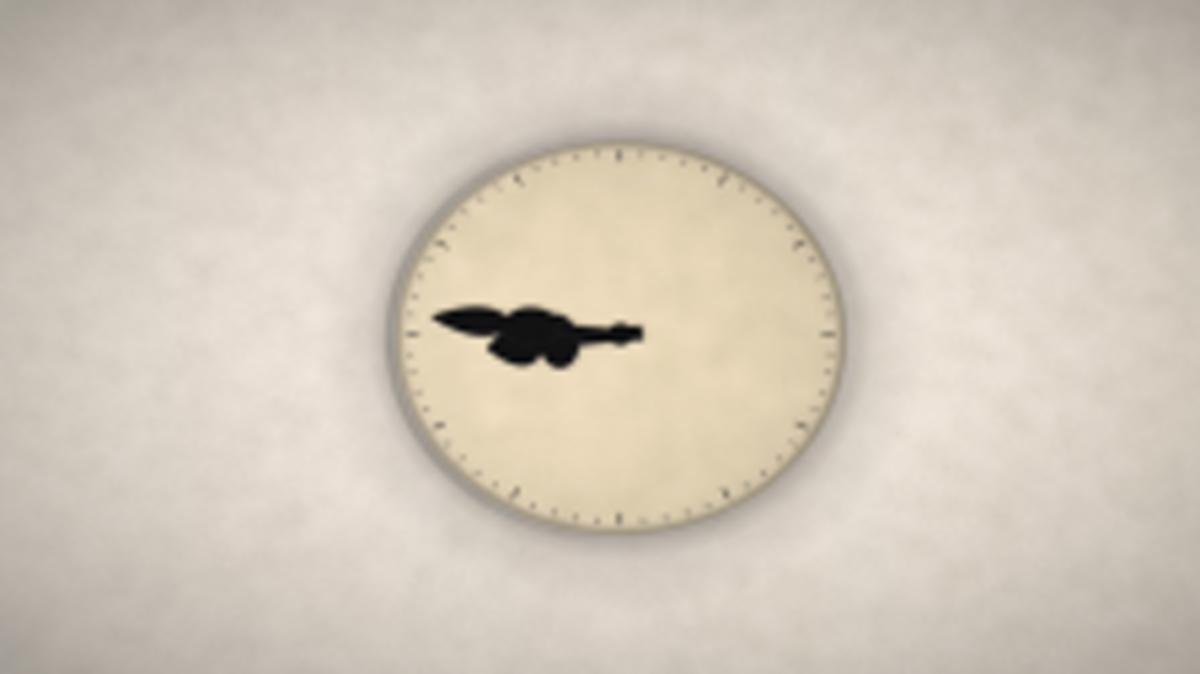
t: h=8 m=46
